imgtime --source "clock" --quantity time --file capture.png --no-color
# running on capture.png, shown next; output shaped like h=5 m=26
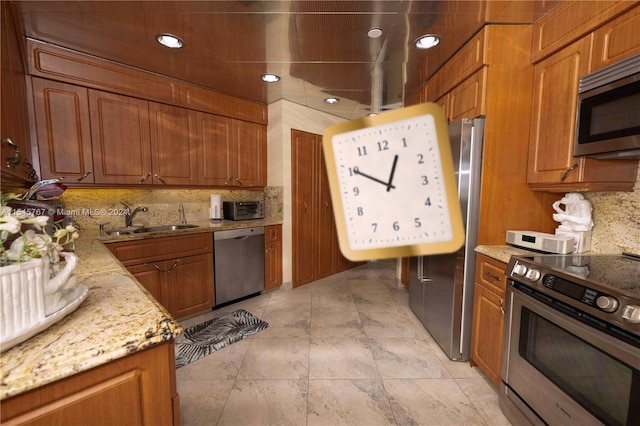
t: h=12 m=50
